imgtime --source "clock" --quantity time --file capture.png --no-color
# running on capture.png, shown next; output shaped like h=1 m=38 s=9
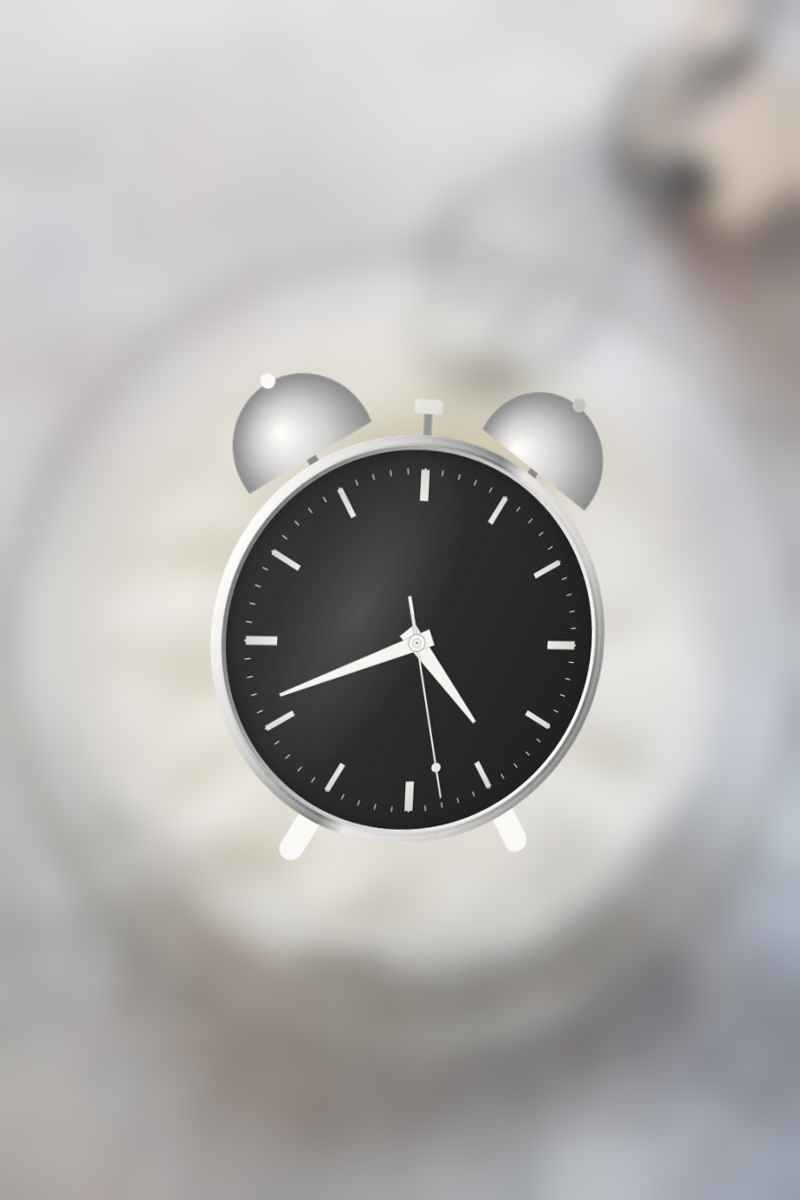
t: h=4 m=41 s=28
